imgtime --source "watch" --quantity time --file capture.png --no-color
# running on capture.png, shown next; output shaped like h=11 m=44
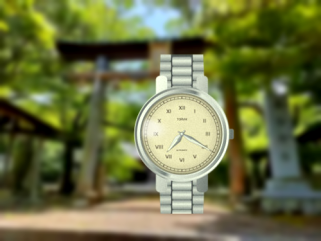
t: h=7 m=20
